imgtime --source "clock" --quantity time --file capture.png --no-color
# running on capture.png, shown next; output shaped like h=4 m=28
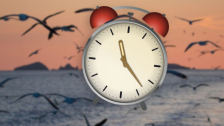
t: h=11 m=23
